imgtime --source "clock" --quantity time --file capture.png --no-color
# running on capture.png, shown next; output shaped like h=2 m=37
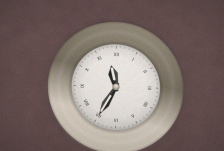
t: h=11 m=35
